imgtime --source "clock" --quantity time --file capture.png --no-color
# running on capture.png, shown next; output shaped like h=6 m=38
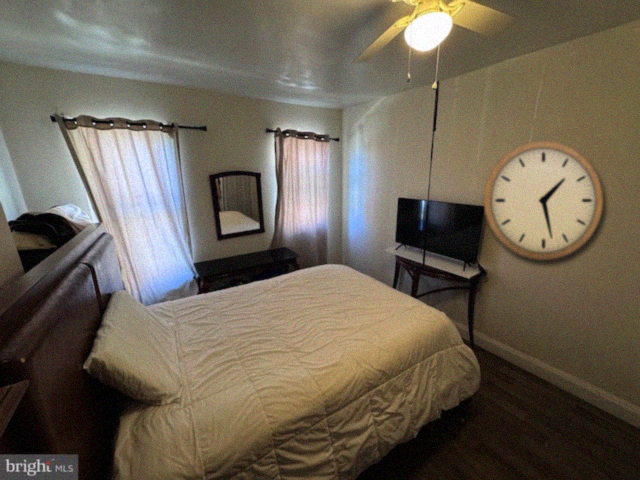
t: h=1 m=28
